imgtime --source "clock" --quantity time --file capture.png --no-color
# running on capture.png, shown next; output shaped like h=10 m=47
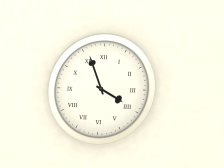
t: h=3 m=56
